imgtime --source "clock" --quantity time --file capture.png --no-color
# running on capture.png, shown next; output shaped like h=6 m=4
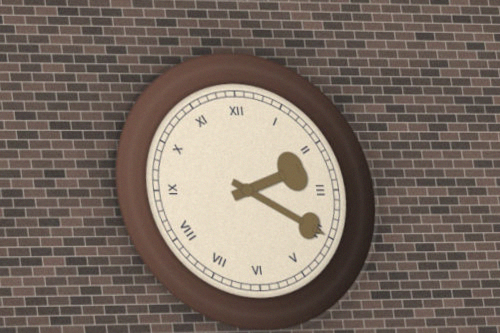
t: h=2 m=20
